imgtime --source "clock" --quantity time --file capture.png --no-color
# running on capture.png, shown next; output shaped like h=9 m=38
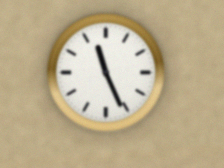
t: h=11 m=26
